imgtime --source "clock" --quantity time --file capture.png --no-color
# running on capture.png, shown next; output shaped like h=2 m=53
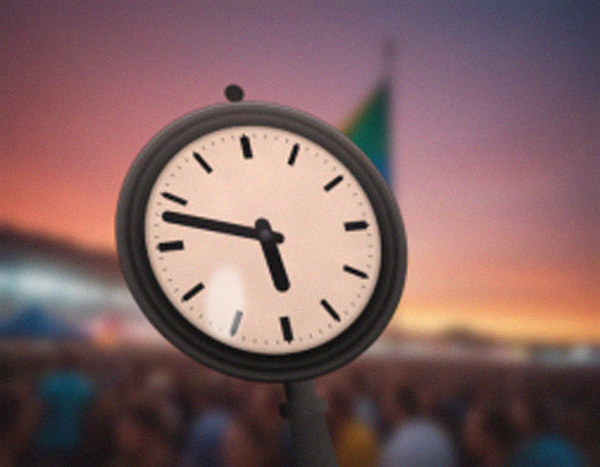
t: h=5 m=48
